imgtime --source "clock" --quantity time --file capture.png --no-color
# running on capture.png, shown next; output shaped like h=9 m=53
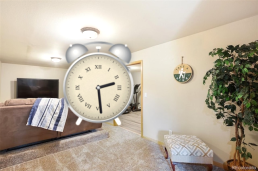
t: h=2 m=29
